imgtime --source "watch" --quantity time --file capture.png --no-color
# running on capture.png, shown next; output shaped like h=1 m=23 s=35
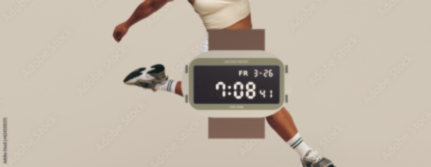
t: h=7 m=8 s=41
